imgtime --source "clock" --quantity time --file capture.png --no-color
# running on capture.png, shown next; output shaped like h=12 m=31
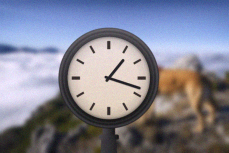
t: h=1 m=18
